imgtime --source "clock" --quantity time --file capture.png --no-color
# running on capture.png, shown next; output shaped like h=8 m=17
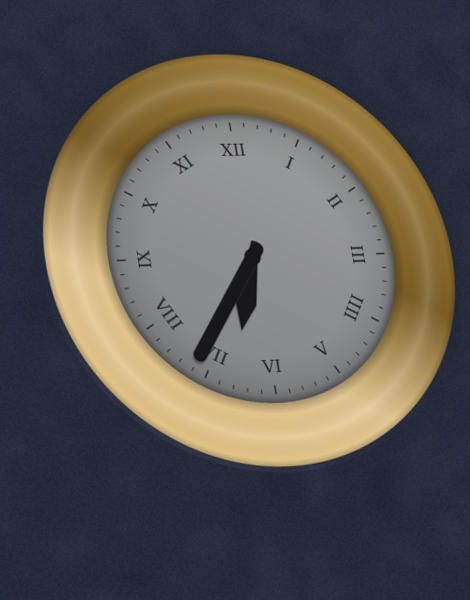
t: h=6 m=36
